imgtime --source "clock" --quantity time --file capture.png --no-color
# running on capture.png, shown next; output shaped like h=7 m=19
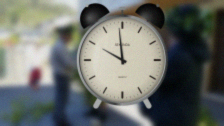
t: h=9 m=59
